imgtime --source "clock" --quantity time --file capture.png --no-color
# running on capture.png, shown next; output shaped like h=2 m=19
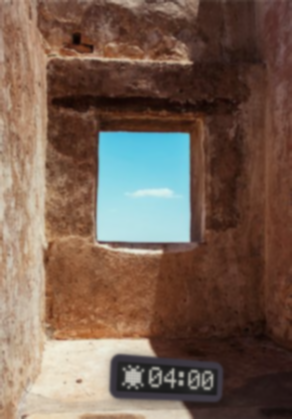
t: h=4 m=0
